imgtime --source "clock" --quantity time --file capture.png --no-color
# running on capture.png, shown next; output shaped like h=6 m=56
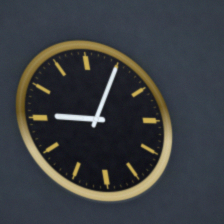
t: h=9 m=5
